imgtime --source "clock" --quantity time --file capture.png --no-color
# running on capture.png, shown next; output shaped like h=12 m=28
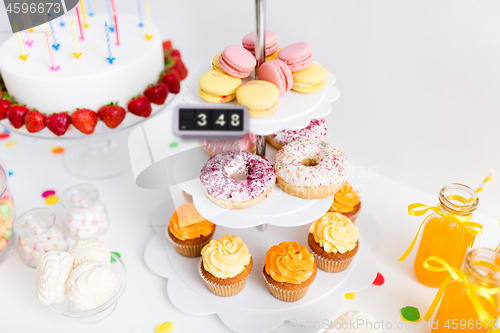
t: h=3 m=48
